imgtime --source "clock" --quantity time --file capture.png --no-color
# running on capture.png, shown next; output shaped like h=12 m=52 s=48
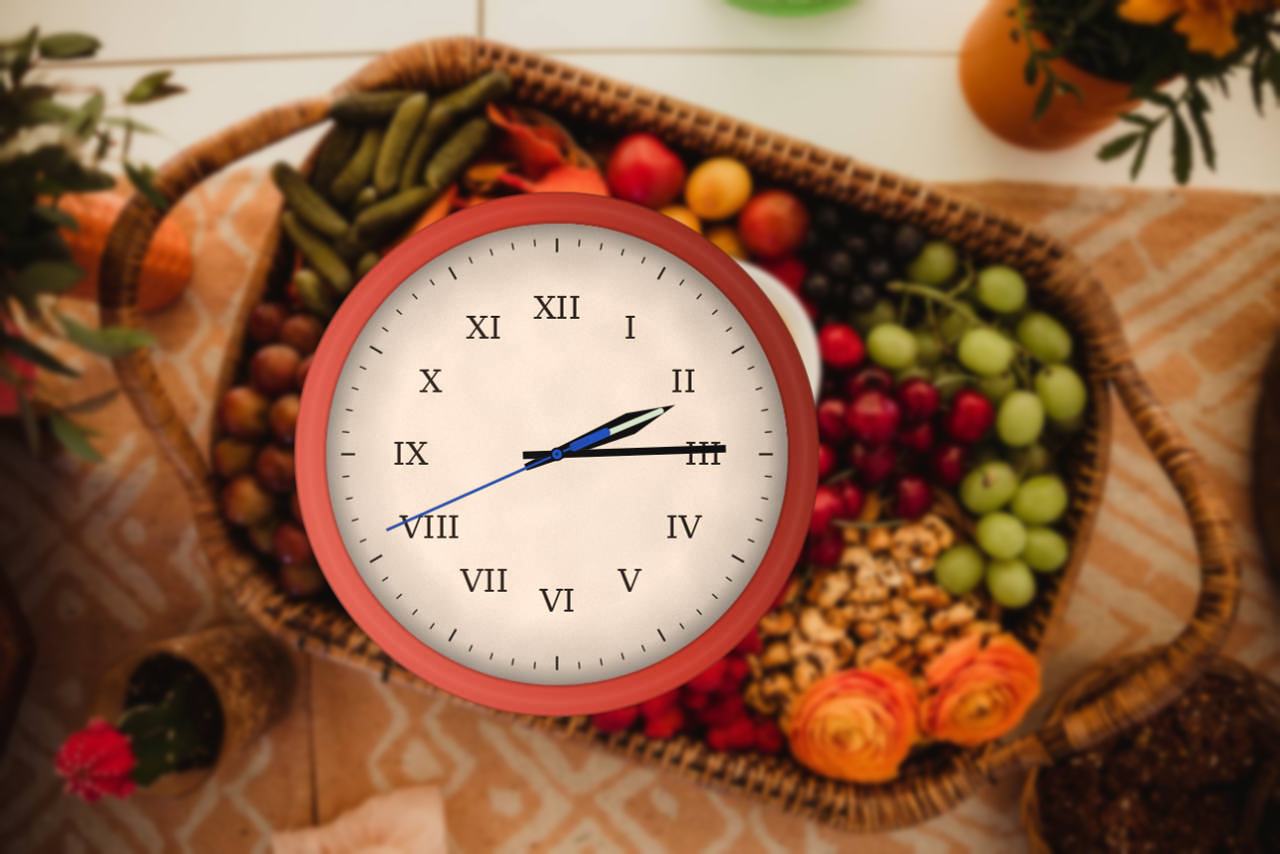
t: h=2 m=14 s=41
